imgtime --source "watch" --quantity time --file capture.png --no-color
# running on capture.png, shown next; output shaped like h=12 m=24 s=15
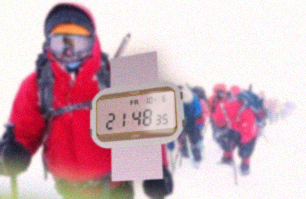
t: h=21 m=48 s=35
